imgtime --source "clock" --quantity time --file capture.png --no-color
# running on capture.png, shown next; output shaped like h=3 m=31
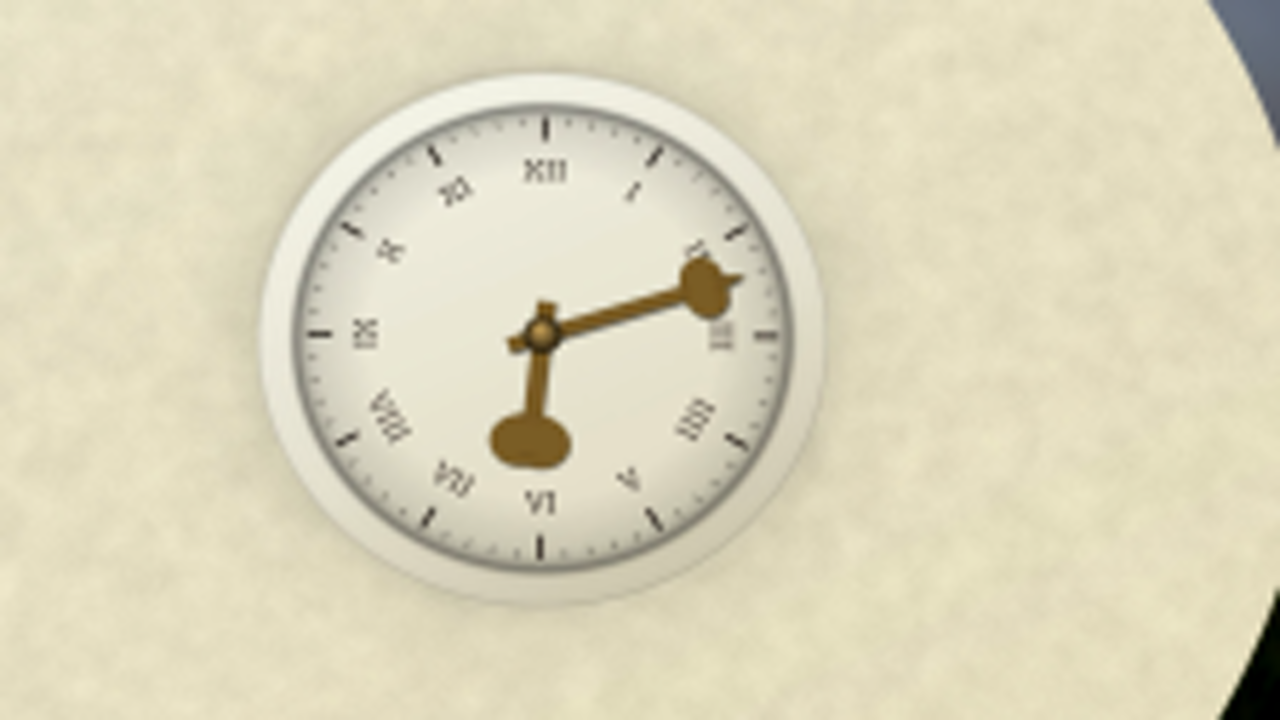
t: h=6 m=12
